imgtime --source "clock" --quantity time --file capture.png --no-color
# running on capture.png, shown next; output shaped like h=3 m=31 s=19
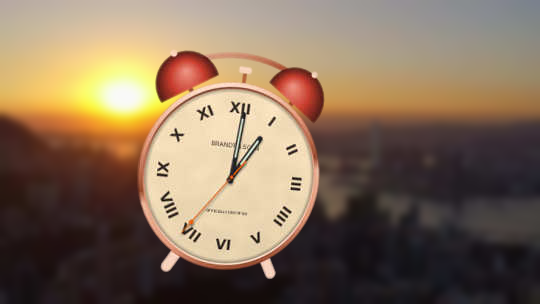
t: h=1 m=0 s=36
